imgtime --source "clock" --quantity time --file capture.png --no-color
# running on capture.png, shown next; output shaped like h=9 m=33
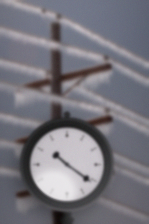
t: h=10 m=21
